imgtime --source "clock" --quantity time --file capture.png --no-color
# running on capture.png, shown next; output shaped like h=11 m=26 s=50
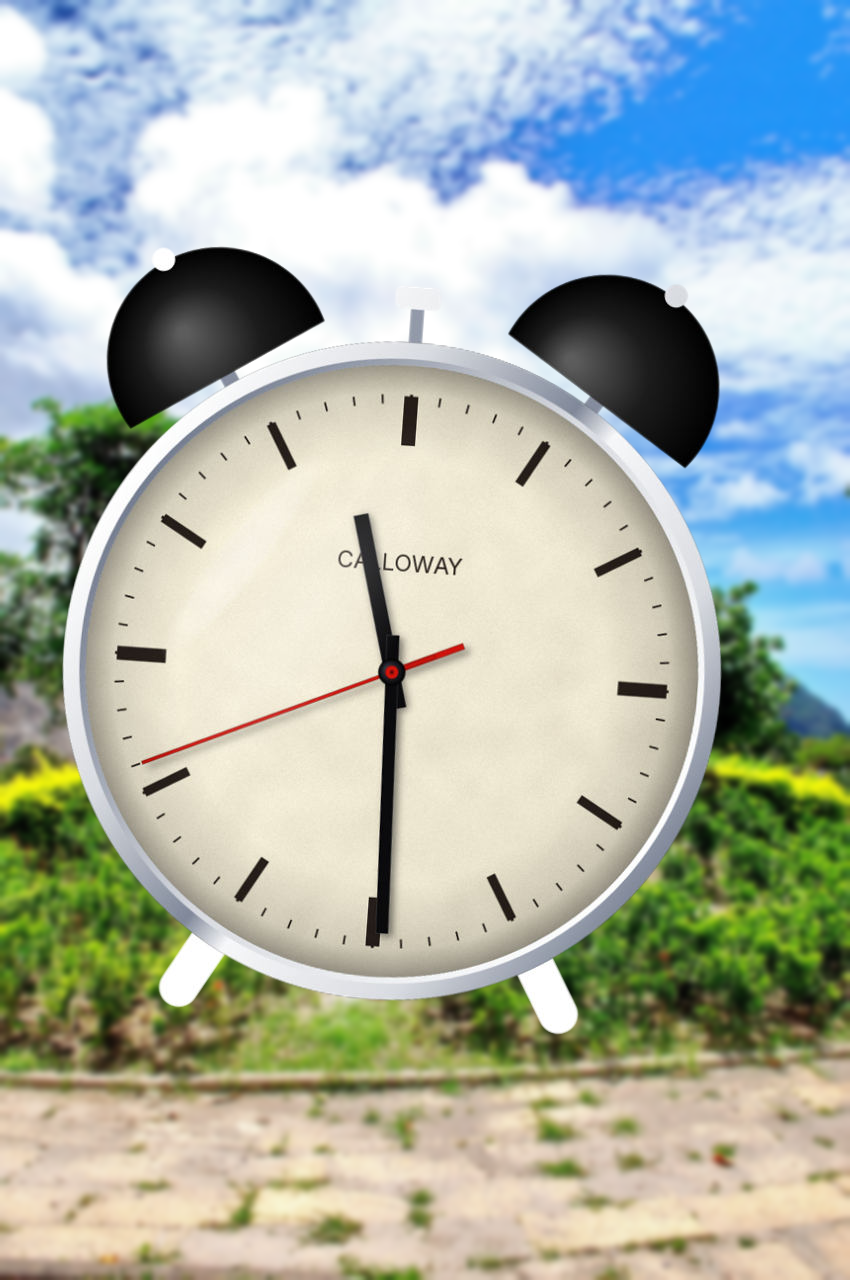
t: h=11 m=29 s=41
